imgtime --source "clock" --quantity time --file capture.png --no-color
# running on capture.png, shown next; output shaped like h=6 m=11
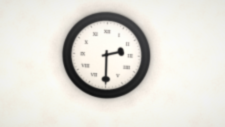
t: h=2 m=30
